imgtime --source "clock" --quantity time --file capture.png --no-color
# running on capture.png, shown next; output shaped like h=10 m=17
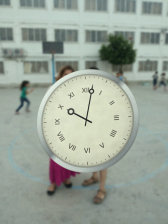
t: h=10 m=2
